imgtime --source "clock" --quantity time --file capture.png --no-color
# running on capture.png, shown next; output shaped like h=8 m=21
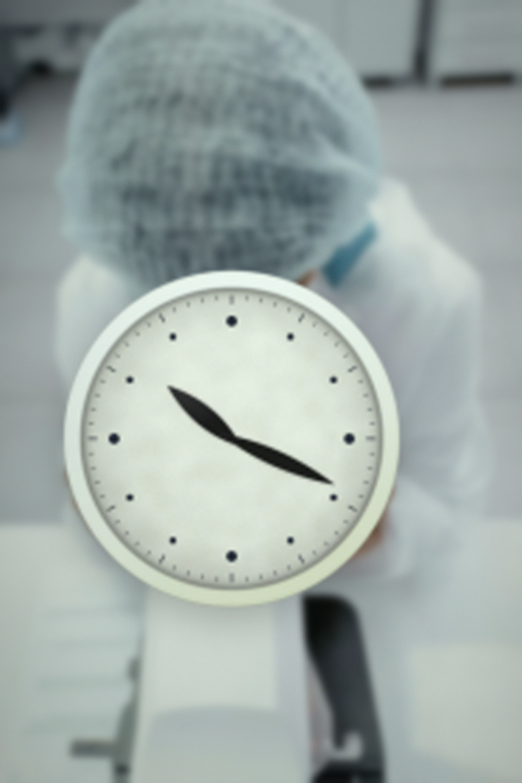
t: h=10 m=19
